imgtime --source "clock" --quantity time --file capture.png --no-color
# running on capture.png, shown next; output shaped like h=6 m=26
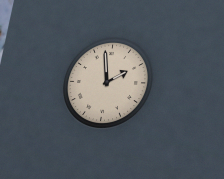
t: h=1 m=58
